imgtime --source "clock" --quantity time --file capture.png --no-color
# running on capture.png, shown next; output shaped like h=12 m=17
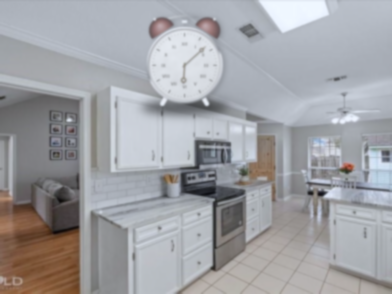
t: h=6 m=8
